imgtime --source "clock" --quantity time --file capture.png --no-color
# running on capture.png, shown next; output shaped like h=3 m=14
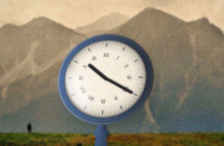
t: h=10 m=20
